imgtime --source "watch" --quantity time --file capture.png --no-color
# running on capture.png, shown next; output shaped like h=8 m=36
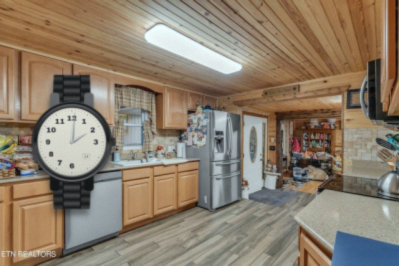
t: h=2 m=1
